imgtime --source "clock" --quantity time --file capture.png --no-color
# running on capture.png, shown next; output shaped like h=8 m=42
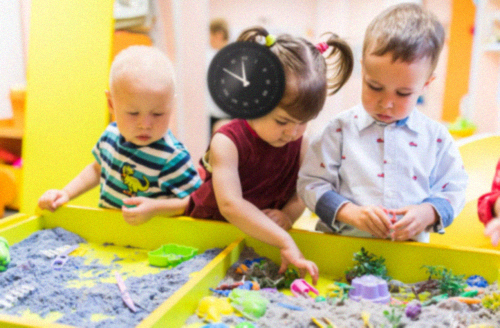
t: h=11 m=50
